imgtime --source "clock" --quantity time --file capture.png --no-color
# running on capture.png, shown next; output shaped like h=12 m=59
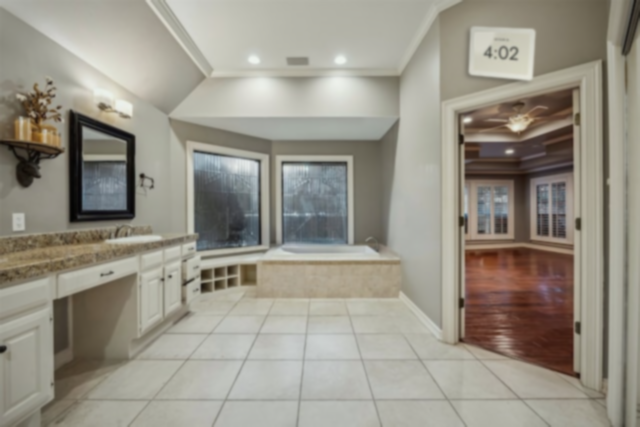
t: h=4 m=2
